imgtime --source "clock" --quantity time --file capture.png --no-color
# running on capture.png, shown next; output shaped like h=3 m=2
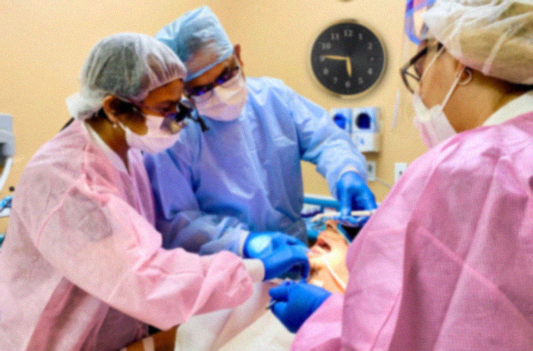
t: h=5 m=46
